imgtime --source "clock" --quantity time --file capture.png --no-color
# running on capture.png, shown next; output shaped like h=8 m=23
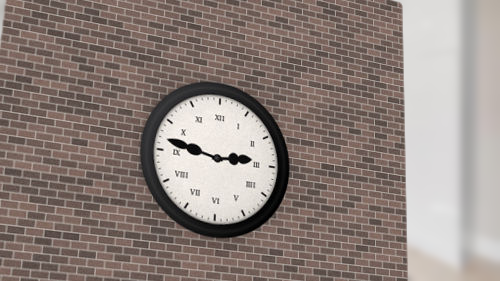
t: h=2 m=47
